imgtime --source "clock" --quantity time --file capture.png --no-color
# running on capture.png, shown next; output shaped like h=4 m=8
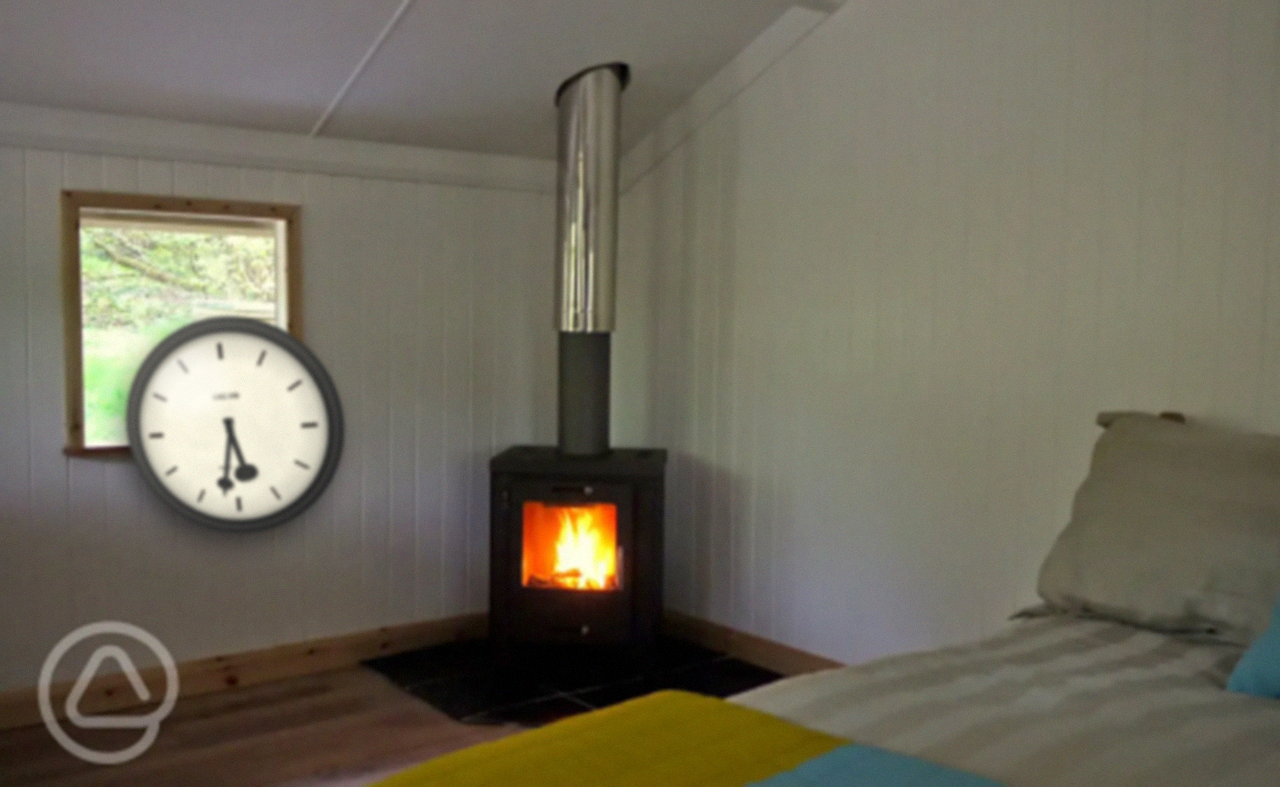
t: h=5 m=32
